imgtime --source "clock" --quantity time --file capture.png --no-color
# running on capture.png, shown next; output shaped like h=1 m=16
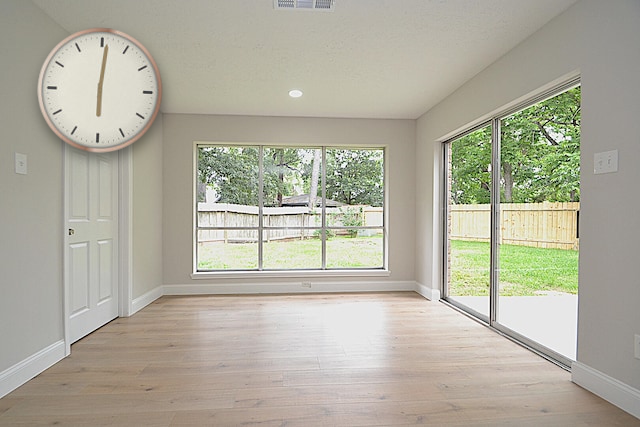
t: h=6 m=1
